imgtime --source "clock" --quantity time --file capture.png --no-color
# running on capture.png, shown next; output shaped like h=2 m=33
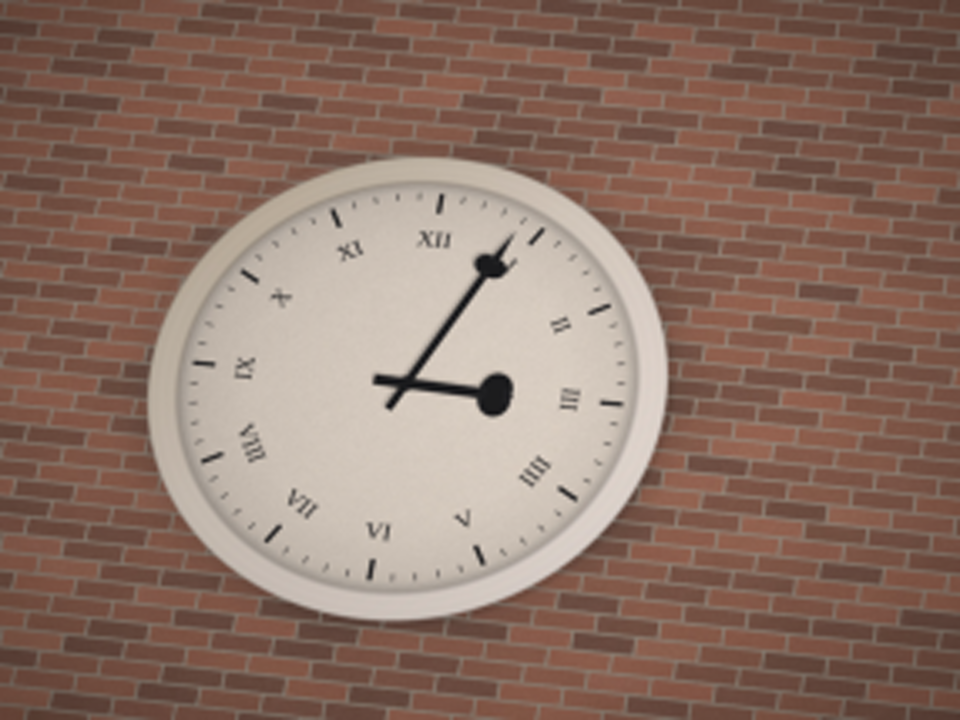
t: h=3 m=4
